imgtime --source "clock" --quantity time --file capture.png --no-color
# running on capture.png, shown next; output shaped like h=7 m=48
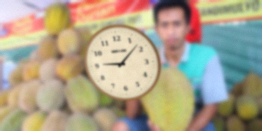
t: h=9 m=8
